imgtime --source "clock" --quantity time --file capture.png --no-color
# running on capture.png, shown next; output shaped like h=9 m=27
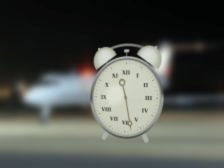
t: h=11 m=28
